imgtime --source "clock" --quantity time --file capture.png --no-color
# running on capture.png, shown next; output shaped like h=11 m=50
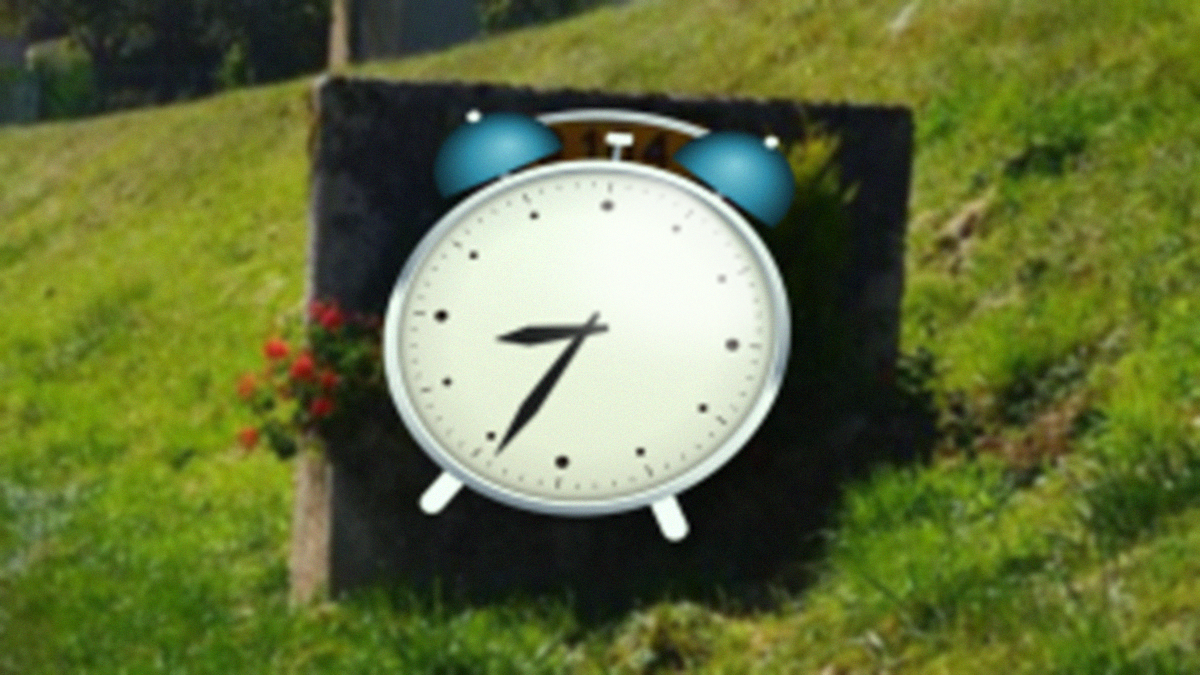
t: h=8 m=34
